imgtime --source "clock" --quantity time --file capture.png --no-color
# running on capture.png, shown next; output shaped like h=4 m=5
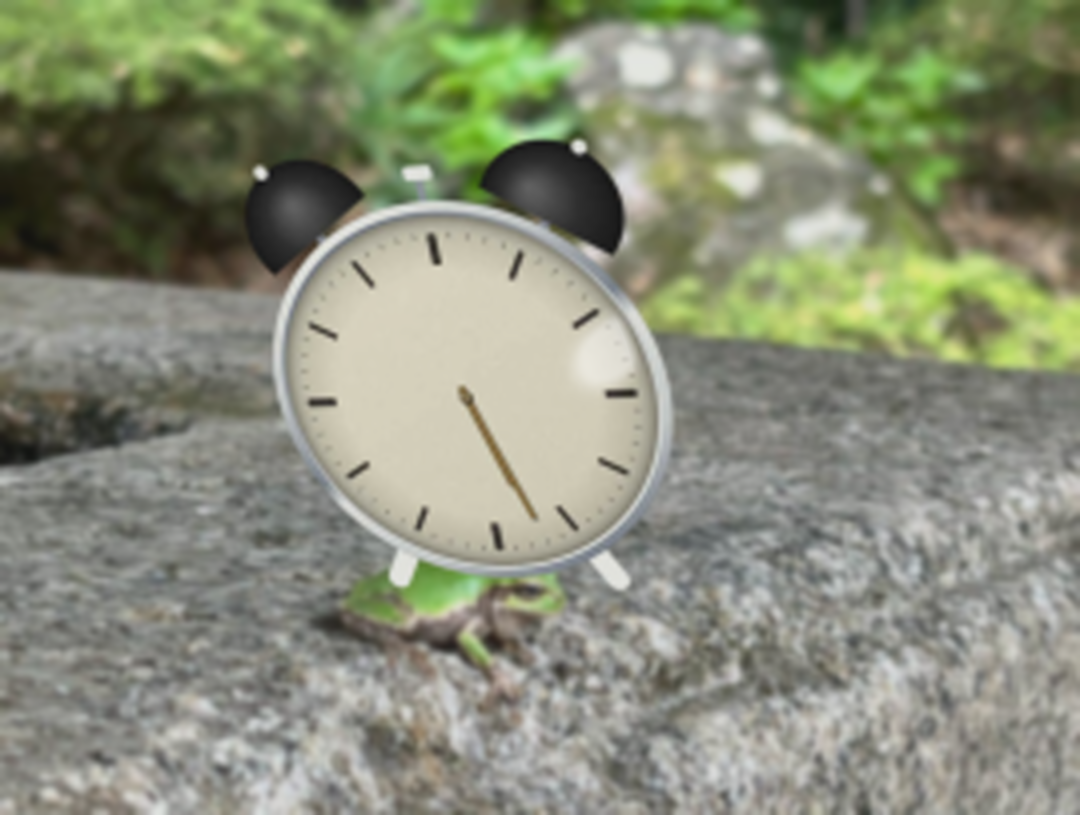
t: h=5 m=27
